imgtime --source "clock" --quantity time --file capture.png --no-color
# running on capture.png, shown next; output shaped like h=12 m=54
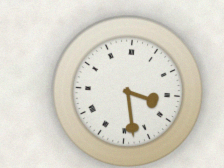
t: h=3 m=28
